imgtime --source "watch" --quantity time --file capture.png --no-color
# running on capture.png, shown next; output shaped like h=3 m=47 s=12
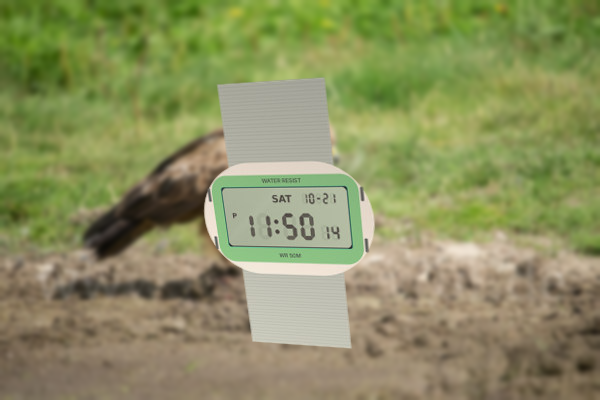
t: h=11 m=50 s=14
